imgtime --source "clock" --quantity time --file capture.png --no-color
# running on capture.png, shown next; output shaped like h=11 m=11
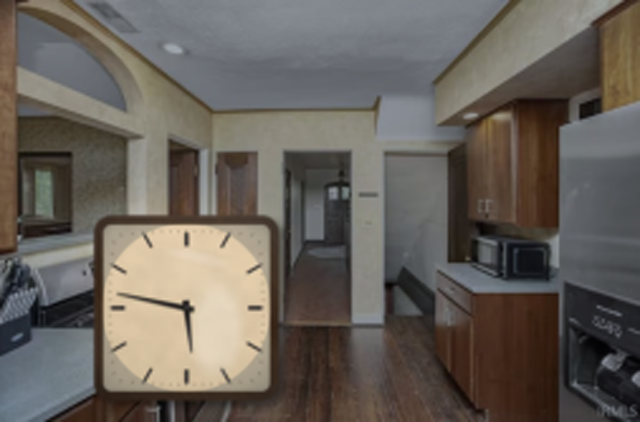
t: h=5 m=47
